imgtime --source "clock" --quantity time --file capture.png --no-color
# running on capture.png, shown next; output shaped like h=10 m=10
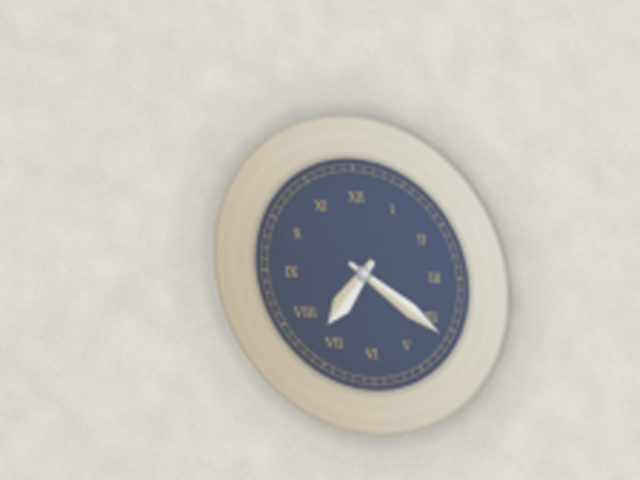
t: h=7 m=21
